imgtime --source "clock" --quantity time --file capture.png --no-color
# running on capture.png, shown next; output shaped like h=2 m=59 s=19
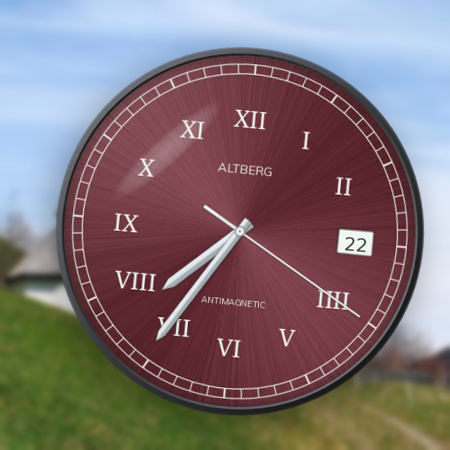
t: h=7 m=35 s=20
